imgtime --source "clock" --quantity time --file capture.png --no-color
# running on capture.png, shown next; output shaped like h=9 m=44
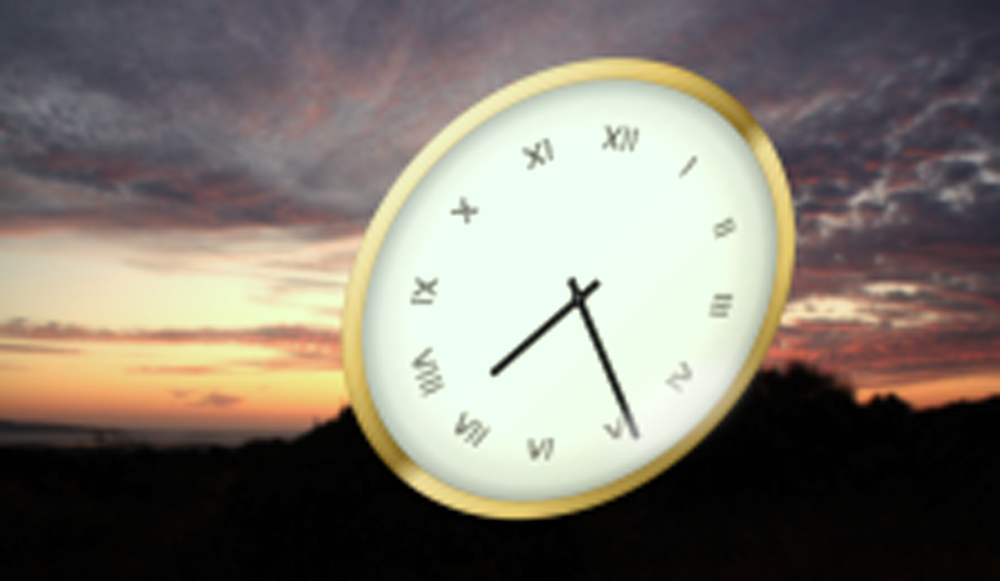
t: h=7 m=24
